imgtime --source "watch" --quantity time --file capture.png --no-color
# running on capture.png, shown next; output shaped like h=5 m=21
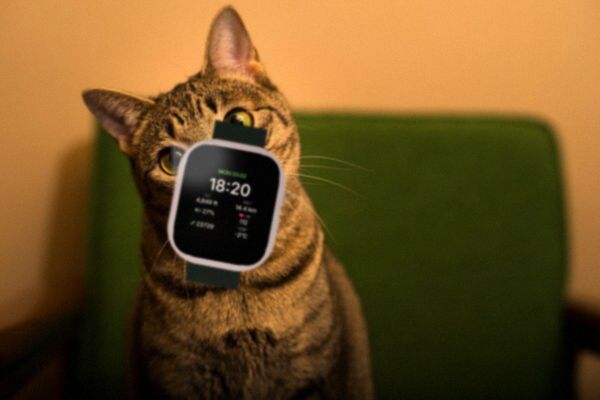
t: h=18 m=20
